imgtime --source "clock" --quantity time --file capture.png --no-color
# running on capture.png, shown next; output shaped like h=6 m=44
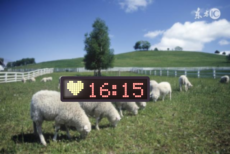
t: h=16 m=15
